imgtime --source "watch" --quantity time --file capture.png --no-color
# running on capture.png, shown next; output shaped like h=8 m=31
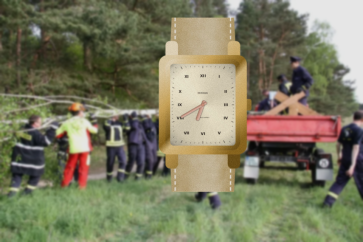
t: h=6 m=40
